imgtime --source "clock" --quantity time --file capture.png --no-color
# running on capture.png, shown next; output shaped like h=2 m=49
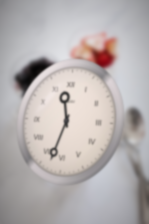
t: h=11 m=33
